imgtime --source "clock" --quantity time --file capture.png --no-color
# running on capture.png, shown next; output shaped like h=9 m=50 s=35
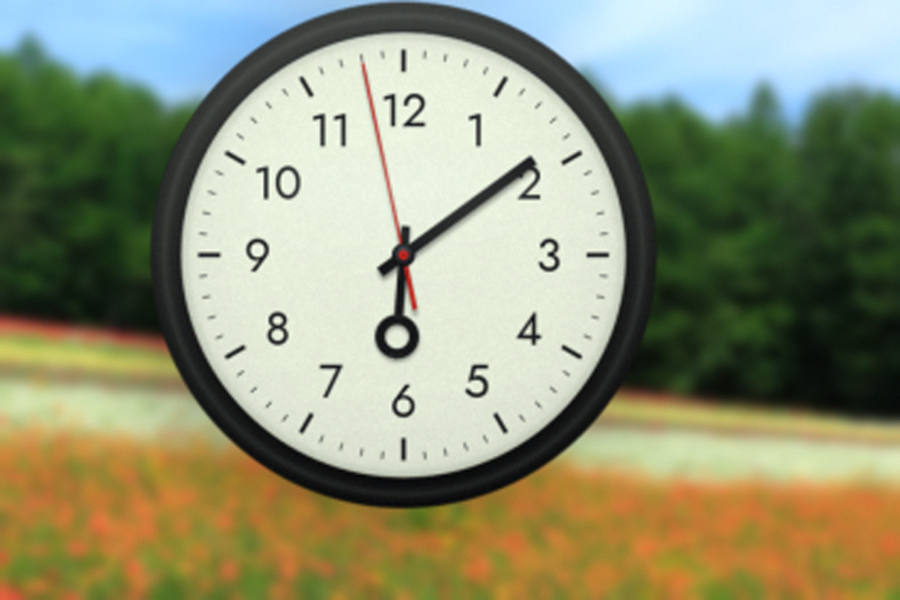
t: h=6 m=8 s=58
